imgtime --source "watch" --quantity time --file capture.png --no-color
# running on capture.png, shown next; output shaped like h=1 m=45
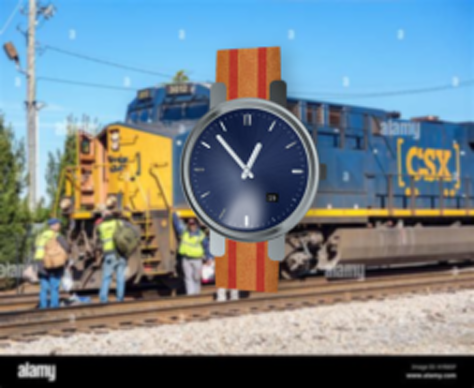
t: h=12 m=53
